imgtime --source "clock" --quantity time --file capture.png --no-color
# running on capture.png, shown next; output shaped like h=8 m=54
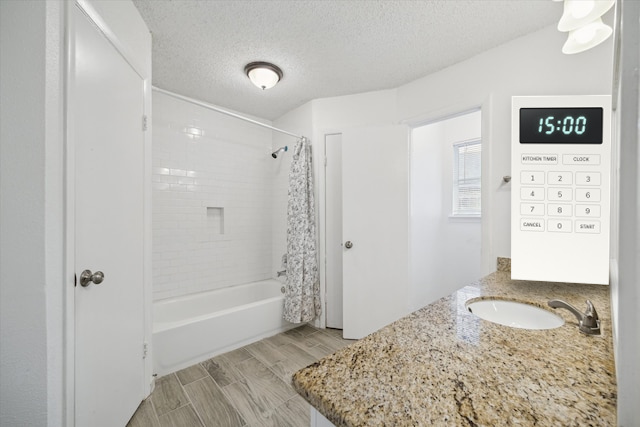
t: h=15 m=0
